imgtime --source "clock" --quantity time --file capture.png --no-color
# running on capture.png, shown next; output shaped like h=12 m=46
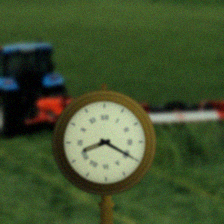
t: h=8 m=20
